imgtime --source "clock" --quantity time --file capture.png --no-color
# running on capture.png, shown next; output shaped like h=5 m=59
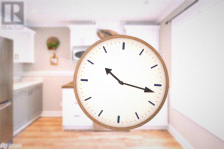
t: h=10 m=17
